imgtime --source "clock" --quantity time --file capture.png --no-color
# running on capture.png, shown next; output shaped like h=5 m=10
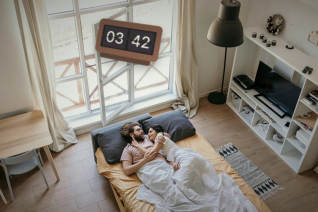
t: h=3 m=42
